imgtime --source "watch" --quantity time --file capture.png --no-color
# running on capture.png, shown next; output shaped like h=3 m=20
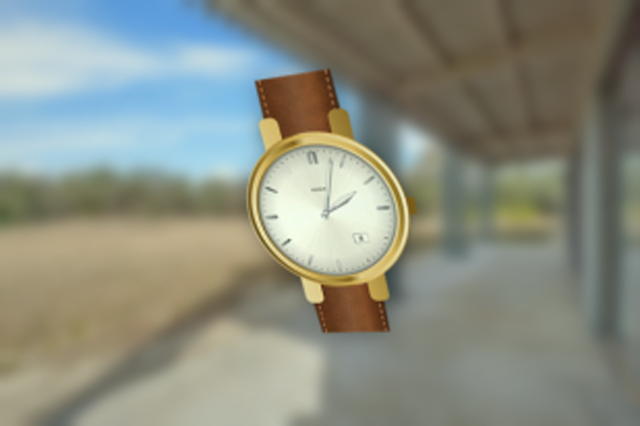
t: h=2 m=3
